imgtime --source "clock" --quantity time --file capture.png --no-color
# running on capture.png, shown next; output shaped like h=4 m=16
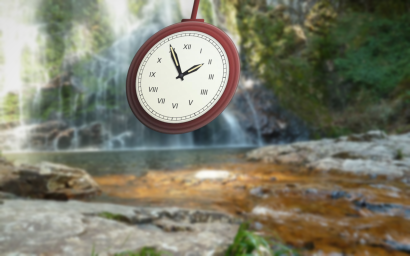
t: h=1 m=55
